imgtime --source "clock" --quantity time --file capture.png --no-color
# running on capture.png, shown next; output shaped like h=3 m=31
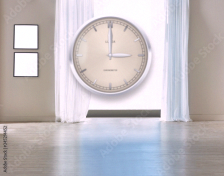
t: h=3 m=0
